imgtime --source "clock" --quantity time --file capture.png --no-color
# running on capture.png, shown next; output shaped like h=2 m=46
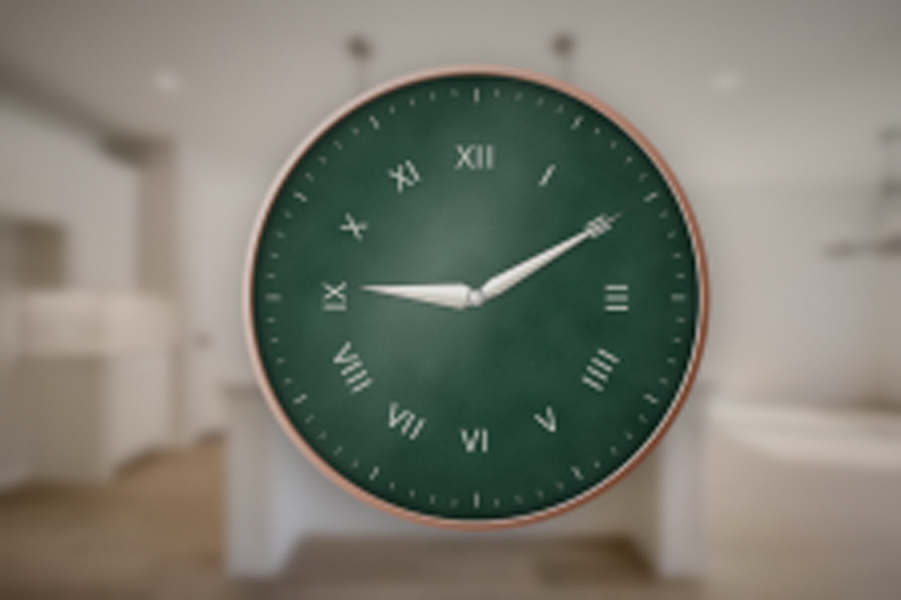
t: h=9 m=10
